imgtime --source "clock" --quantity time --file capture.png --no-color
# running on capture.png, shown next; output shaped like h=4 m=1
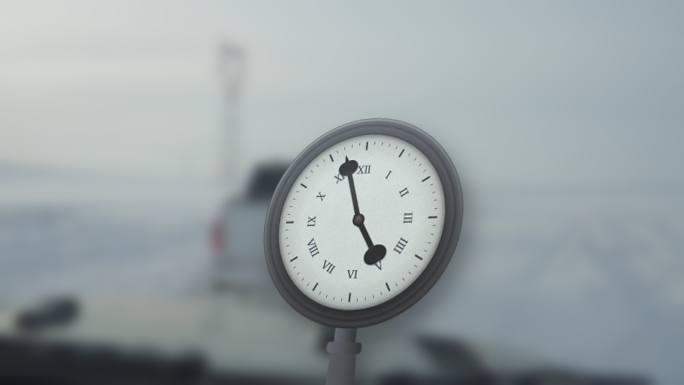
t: h=4 m=57
